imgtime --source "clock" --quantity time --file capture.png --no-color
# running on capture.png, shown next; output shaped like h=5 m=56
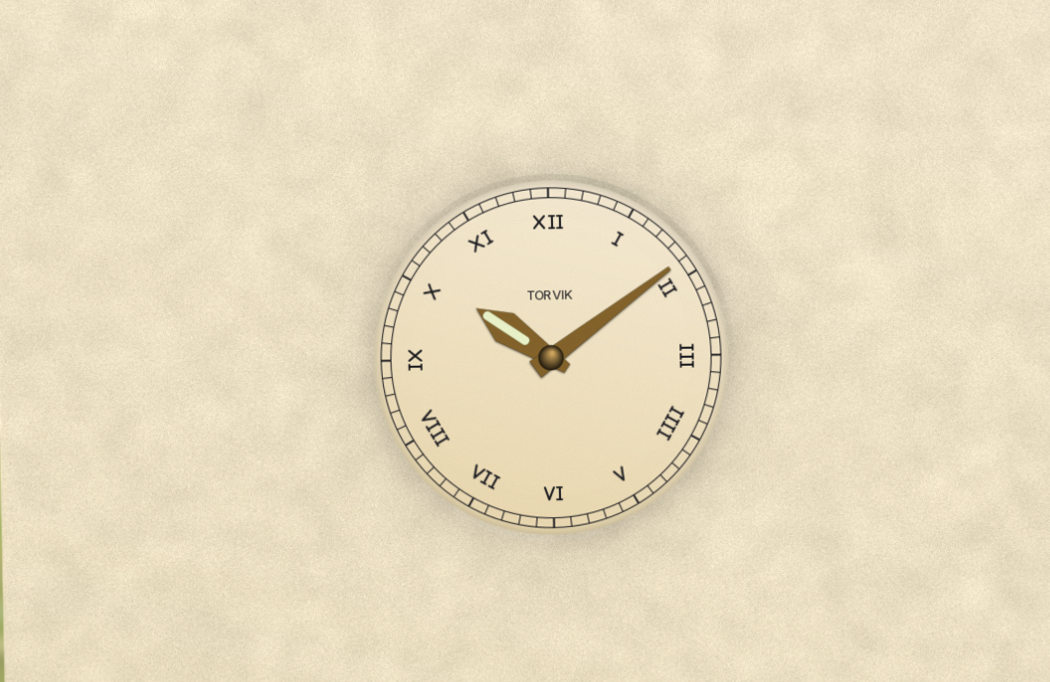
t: h=10 m=9
